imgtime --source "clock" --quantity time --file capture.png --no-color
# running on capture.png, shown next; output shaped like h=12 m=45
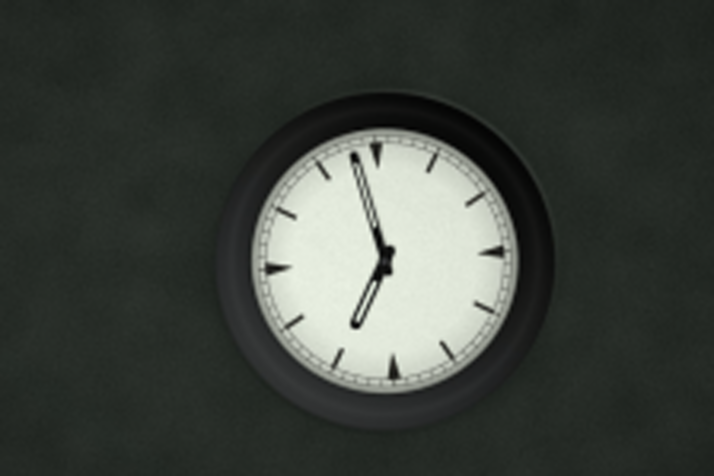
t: h=6 m=58
